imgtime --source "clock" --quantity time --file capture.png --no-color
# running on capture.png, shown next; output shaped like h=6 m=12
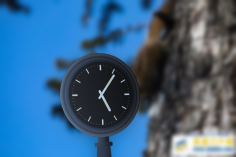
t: h=5 m=6
